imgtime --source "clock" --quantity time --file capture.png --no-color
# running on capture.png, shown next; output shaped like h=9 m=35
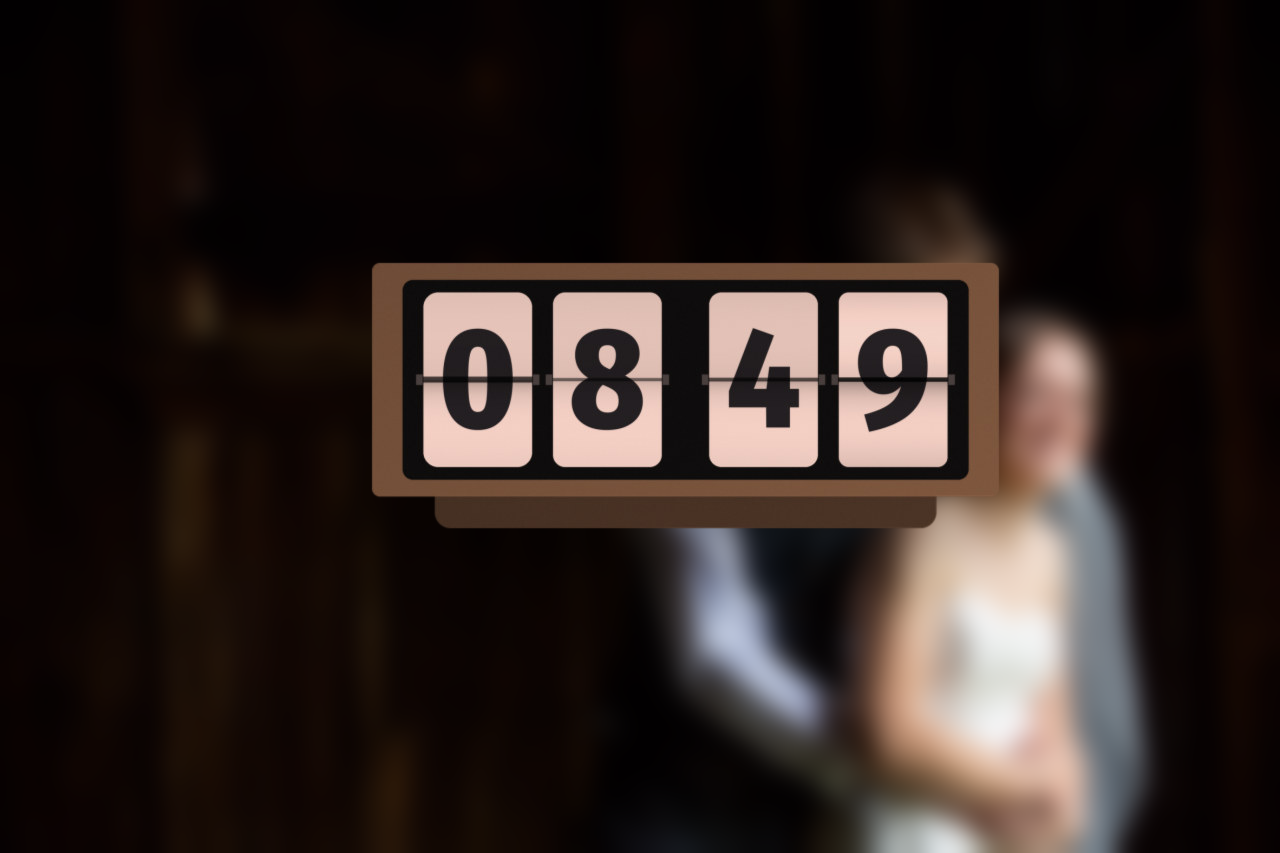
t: h=8 m=49
